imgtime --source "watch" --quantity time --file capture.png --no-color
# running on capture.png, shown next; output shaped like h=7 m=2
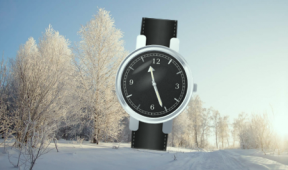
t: h=11 m=26
